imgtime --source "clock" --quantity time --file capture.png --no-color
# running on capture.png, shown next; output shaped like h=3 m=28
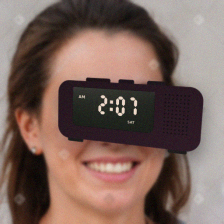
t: h=2 m=7
